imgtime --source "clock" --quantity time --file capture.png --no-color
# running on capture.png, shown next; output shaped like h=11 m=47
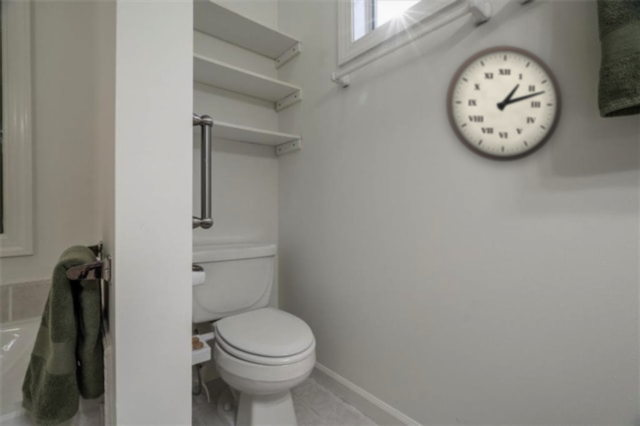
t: h=1 m=12
